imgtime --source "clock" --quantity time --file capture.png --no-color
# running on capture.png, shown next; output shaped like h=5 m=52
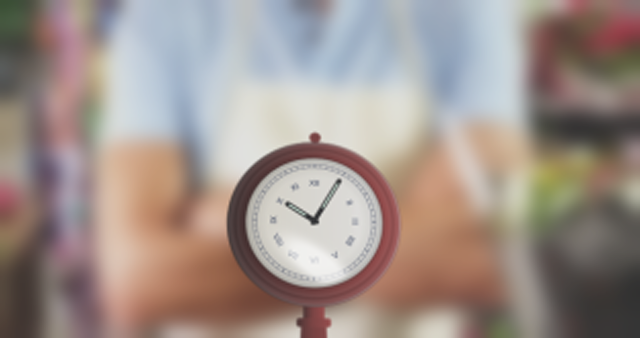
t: h=10 m=5
